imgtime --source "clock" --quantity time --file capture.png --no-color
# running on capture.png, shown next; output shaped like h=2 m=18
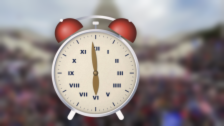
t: h=5 m=59
